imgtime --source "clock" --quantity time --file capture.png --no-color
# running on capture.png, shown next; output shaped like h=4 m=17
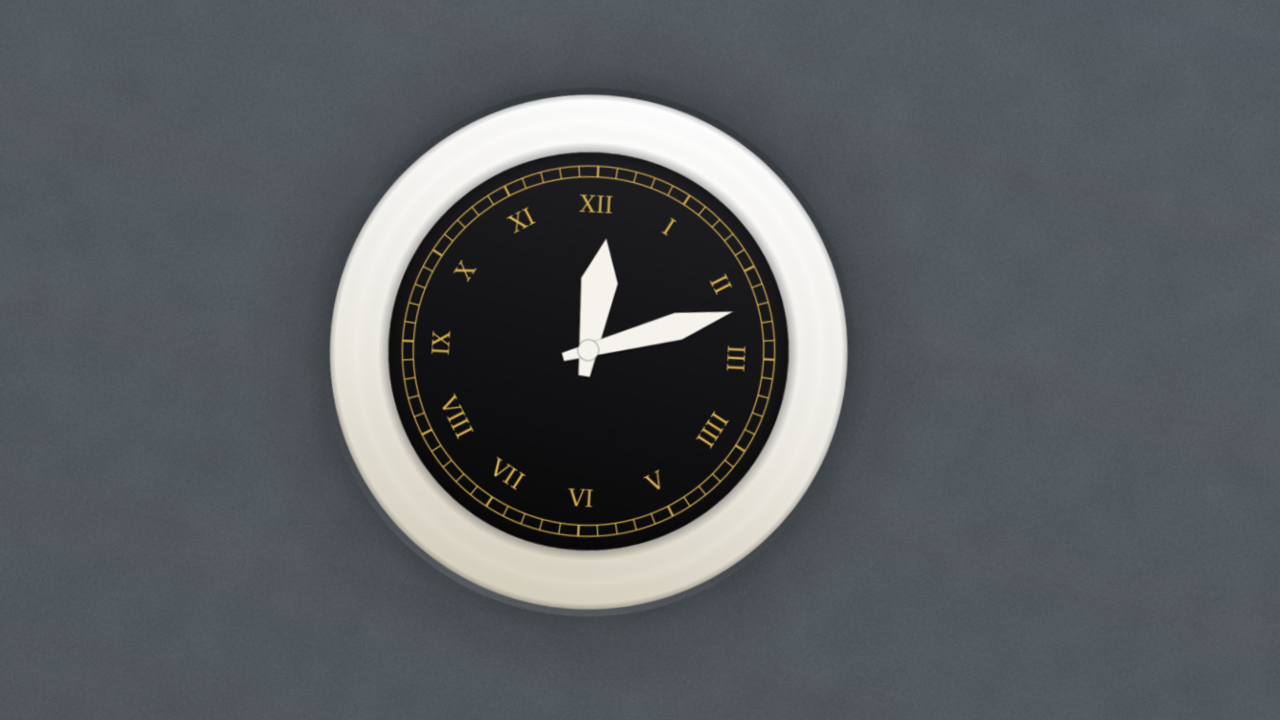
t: h=12 m=12
